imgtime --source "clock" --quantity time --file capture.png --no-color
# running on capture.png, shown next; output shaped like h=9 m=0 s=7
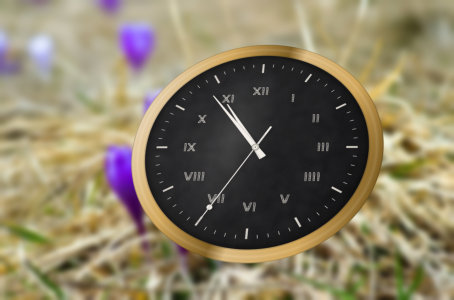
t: h=10 m=53 s=35
